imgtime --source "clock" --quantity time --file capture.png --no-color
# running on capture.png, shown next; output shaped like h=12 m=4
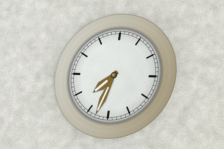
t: h=7 m=33
